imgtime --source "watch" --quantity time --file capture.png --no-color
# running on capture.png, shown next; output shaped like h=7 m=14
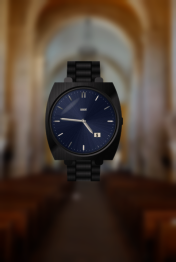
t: h=4 m=46
